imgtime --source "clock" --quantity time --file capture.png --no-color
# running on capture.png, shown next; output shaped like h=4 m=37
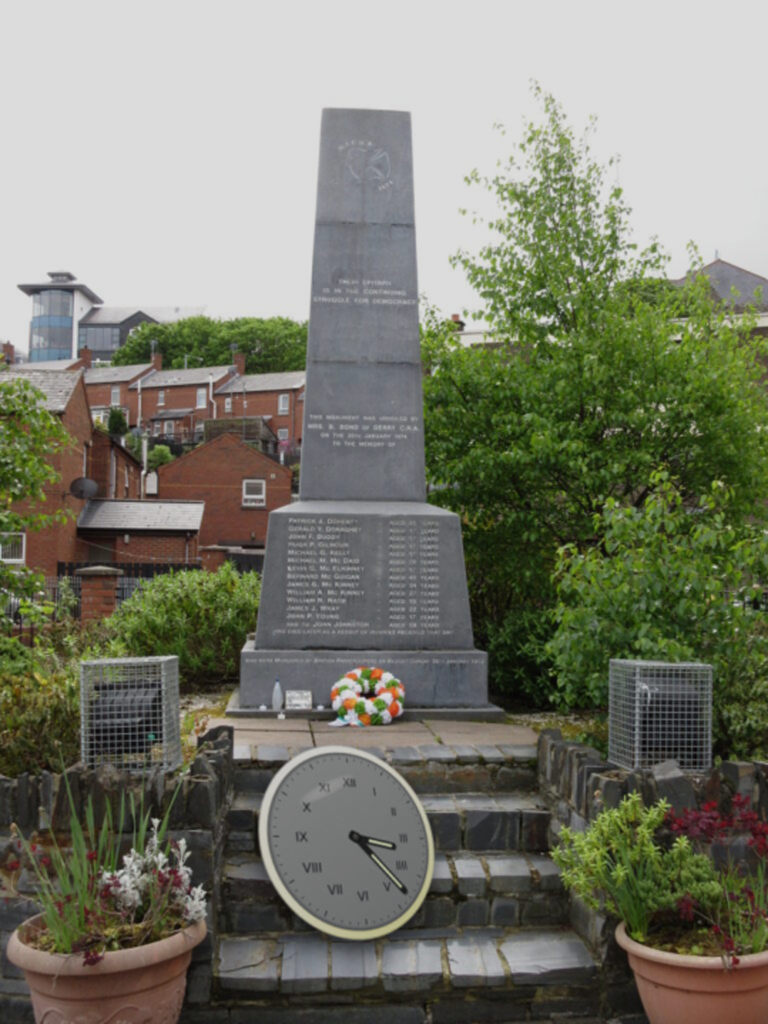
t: h=3 m=23
